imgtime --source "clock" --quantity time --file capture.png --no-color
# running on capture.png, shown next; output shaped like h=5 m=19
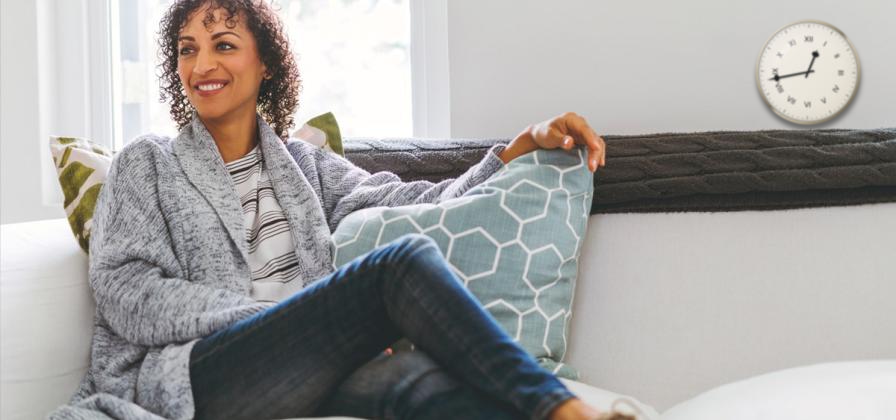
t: h=12 m=43
